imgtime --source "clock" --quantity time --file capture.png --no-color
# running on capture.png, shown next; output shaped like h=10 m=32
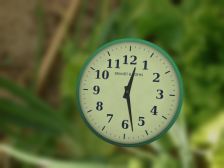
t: h=12 m=28
